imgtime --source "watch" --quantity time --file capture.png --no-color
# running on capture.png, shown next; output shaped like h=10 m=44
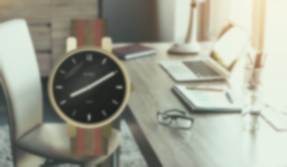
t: h=8 m=10
